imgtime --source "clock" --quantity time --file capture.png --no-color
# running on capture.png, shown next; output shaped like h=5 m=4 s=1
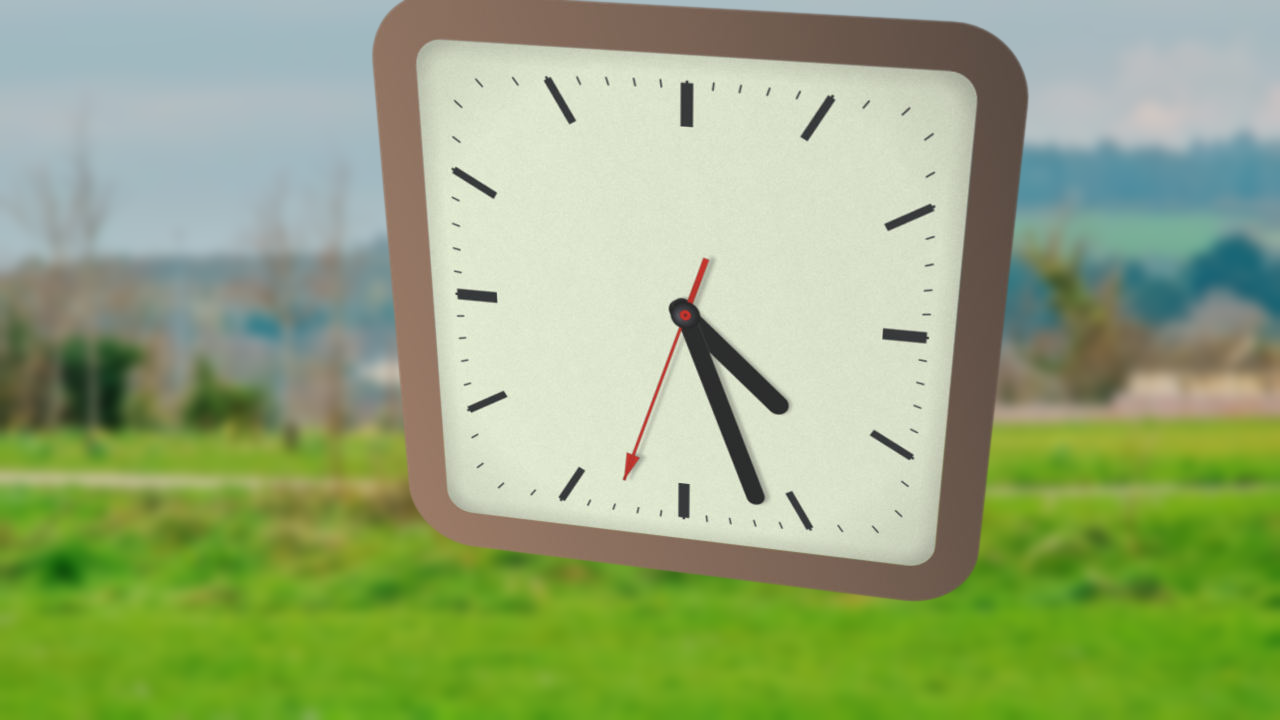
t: h=4 m=26 s=33
